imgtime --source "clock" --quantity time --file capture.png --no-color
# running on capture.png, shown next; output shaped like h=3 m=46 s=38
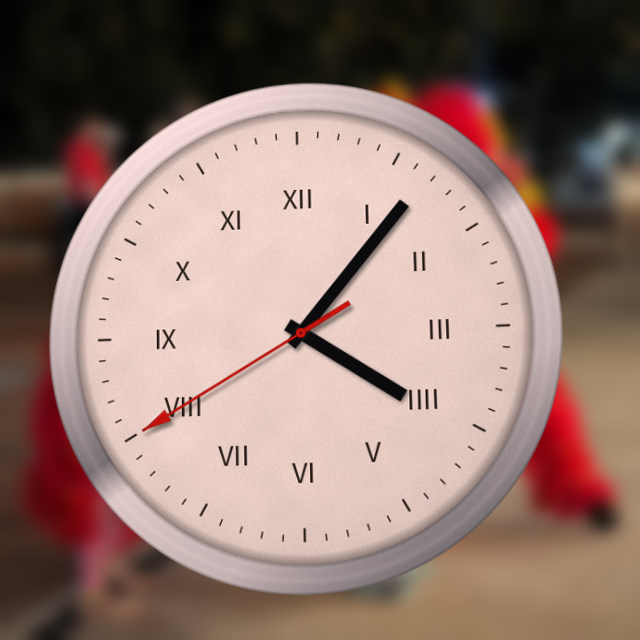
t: h=4 m=6 s=40
